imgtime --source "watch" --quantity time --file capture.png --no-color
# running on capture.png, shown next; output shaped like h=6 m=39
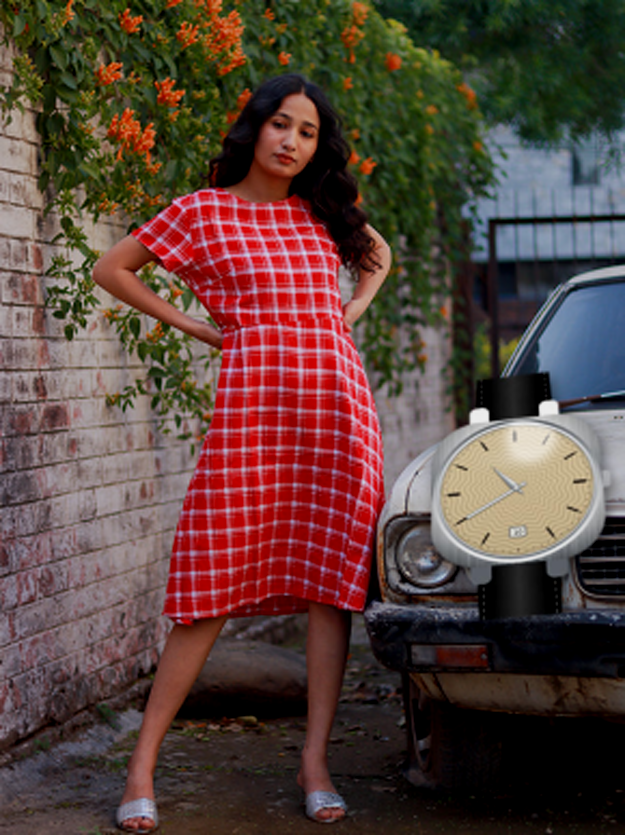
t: h=10 m=40
